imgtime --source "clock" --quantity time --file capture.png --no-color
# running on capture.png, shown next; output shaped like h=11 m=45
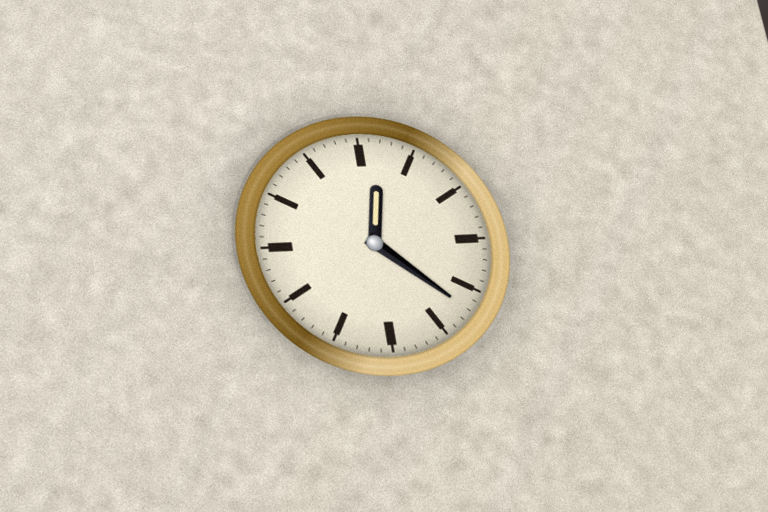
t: h=12 m=22
